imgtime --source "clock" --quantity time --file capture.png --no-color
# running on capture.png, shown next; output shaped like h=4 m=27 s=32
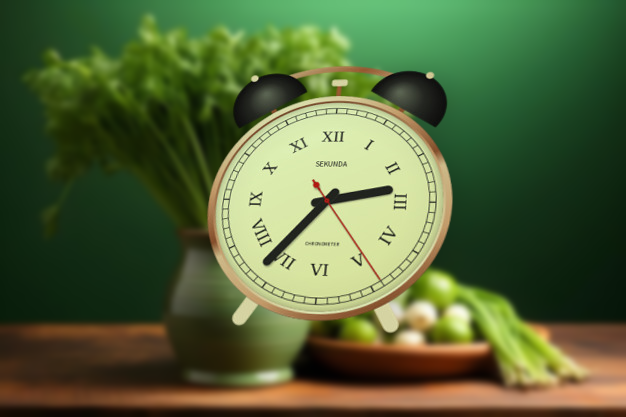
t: h=2 m=36 s=24
